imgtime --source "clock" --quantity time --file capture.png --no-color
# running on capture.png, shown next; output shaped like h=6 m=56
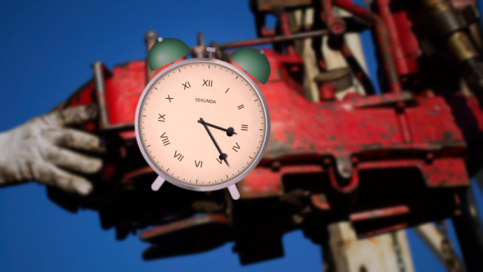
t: h=3 m=24
